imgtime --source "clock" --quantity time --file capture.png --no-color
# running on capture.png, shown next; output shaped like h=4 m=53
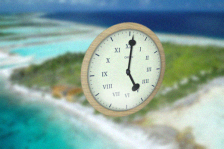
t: h=5 m=1
